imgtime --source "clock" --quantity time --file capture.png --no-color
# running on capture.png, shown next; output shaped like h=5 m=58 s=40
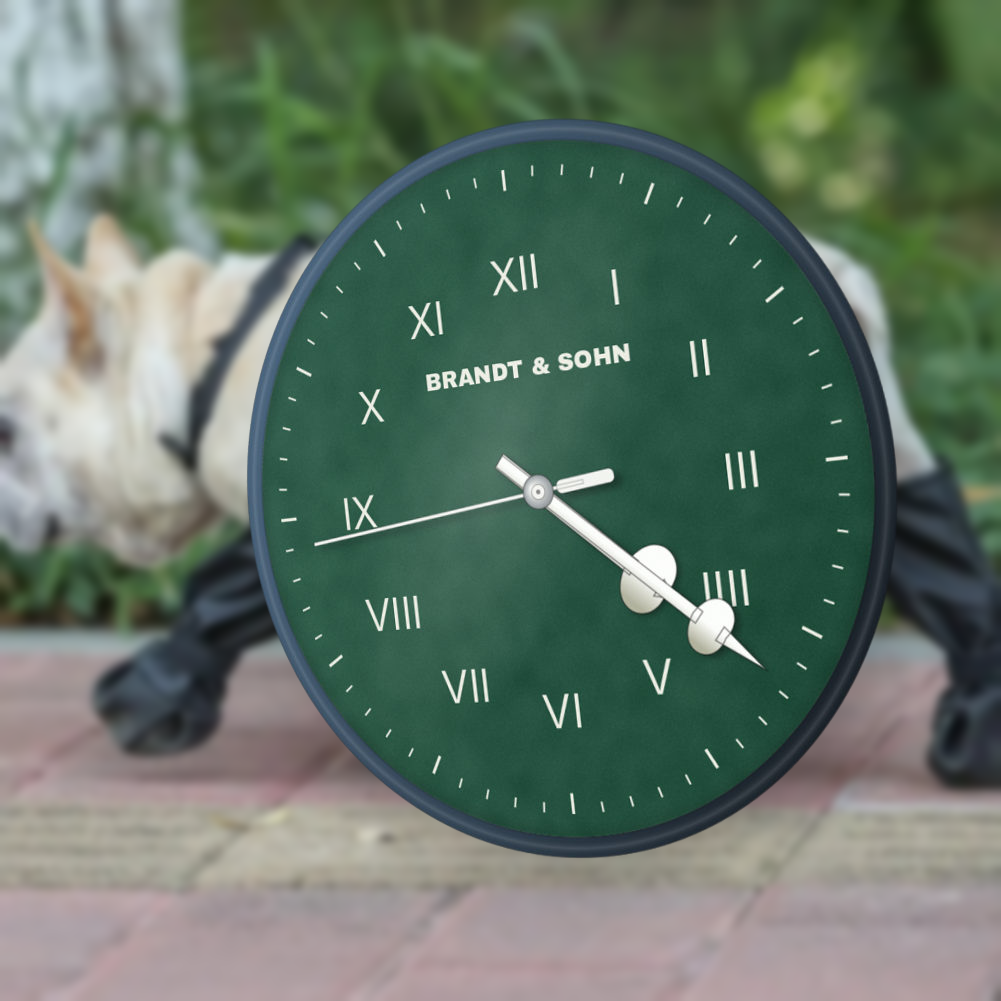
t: h=4 m=21 s=44
